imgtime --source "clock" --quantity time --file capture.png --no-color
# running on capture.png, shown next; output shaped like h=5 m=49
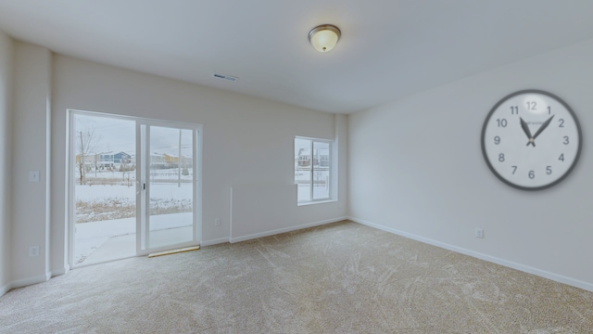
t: h=11 m=7
